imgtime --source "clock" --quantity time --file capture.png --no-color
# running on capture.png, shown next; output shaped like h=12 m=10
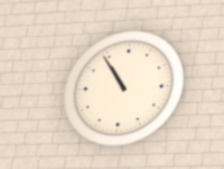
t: h=10 m=54
